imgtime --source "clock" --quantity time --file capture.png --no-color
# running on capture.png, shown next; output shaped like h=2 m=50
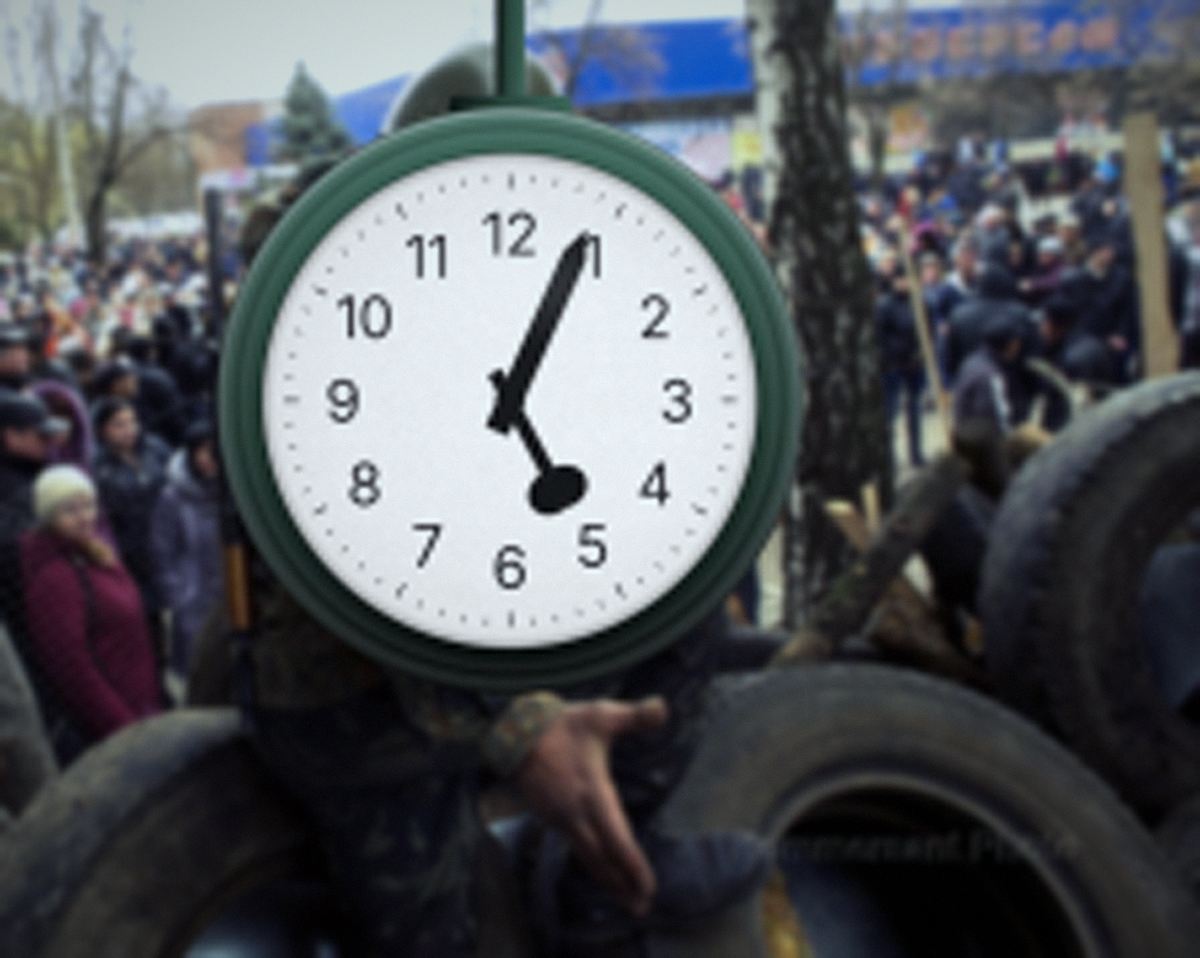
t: h=5 m=4
